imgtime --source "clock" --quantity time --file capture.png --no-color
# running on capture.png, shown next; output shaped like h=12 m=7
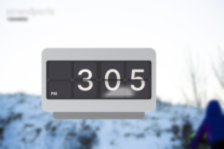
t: h=3 m=5
